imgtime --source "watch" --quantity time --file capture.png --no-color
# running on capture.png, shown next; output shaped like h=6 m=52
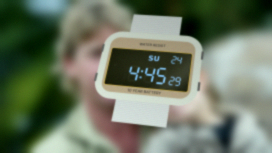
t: h=4 m=45
